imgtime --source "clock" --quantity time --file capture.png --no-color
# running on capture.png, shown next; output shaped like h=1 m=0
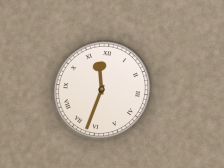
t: h=11 m=32
